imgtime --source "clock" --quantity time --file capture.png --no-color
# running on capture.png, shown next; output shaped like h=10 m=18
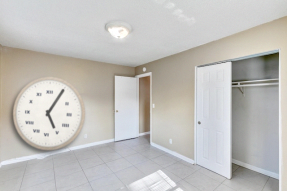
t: h=5 m=5
